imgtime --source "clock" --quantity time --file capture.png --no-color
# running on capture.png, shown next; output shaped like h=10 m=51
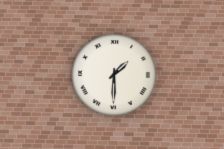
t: h=1 m=30
